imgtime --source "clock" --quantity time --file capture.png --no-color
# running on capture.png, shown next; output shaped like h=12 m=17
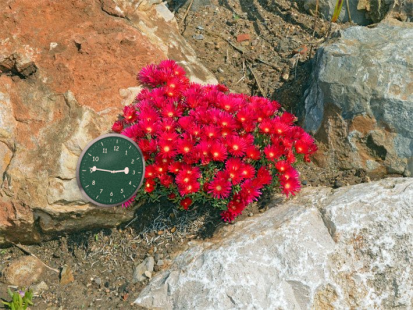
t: h=2 m=46
